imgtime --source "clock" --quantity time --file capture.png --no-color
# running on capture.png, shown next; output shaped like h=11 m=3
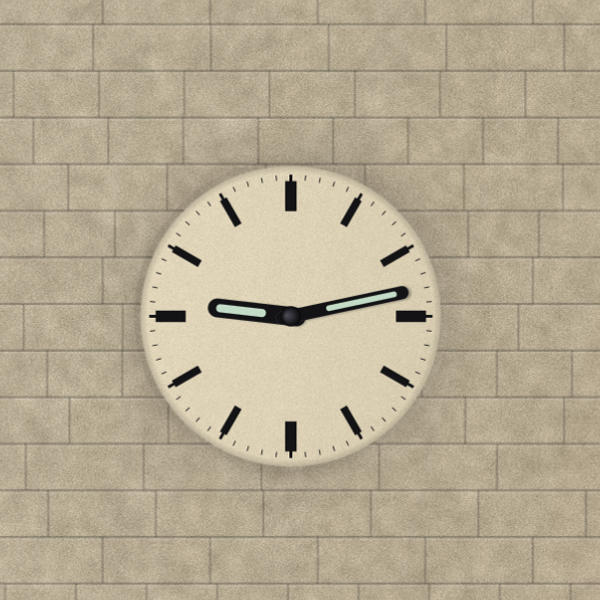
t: h=9 m=13
